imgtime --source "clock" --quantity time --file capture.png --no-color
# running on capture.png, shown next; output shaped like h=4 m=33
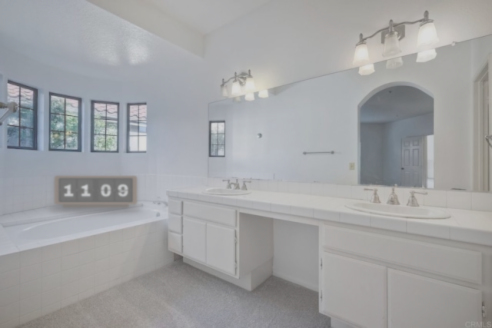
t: h=11 m=9
